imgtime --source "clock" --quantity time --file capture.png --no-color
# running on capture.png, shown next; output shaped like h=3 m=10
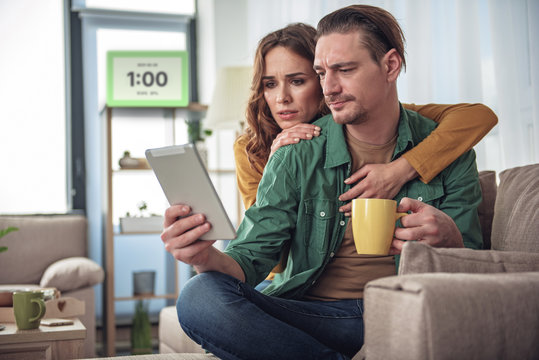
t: h=1 m=0
